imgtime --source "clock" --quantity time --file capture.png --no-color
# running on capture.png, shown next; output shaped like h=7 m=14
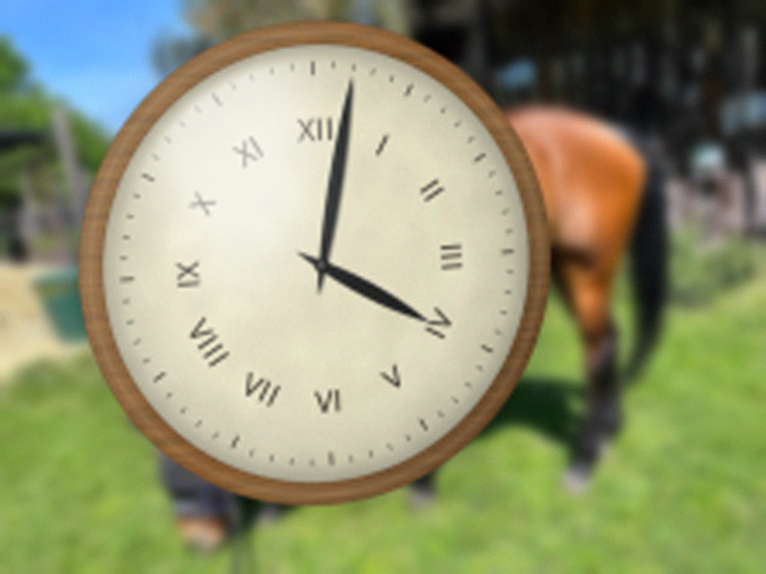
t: h=4 m=2
